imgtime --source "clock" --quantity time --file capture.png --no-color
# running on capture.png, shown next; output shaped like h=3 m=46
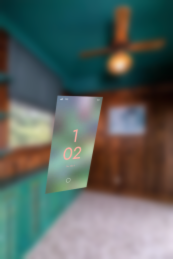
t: h=1 m=2
